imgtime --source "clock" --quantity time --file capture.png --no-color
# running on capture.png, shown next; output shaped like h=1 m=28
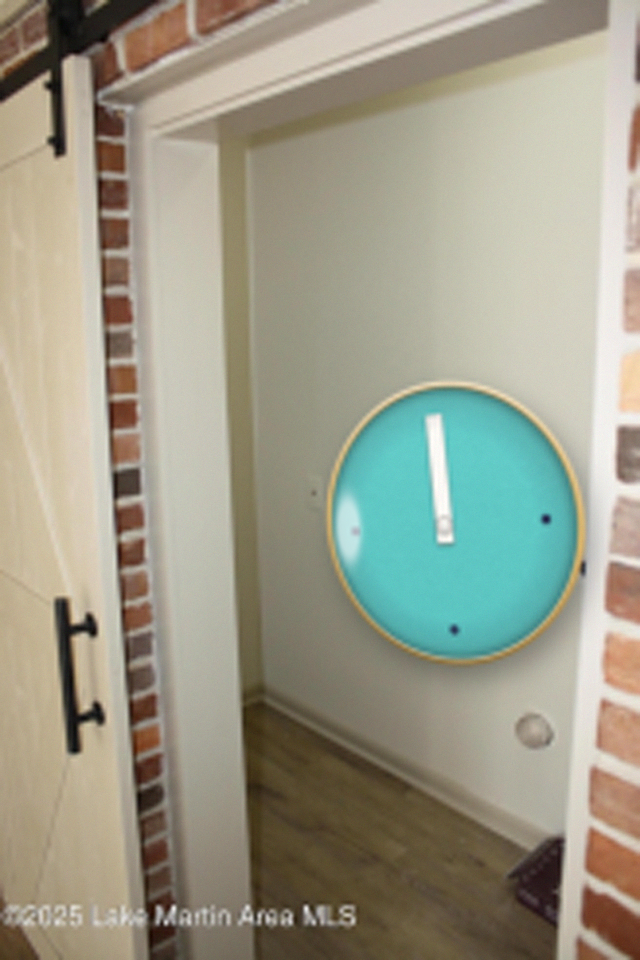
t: h=12 m=0
